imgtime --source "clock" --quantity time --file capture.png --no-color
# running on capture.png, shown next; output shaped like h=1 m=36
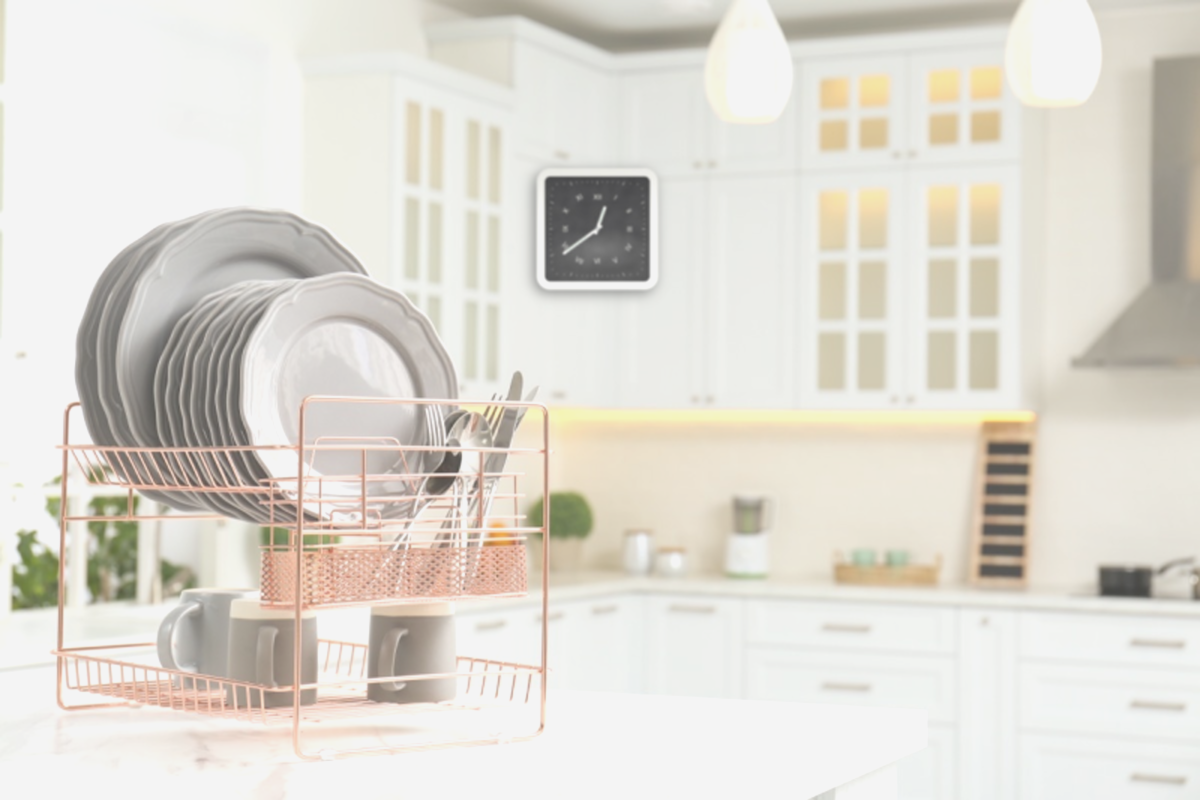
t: h=12 m=39
